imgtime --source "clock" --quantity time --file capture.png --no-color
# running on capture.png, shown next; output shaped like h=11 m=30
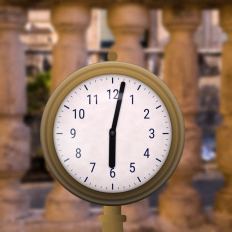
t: h=6 m=2
